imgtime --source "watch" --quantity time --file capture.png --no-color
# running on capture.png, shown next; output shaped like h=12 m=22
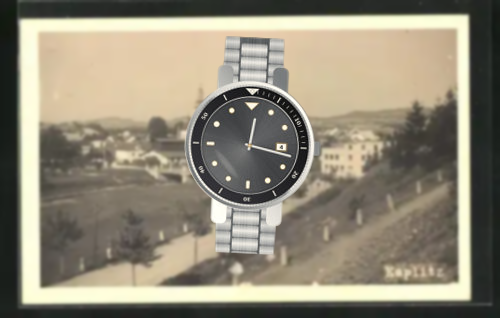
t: h=12 m=17
